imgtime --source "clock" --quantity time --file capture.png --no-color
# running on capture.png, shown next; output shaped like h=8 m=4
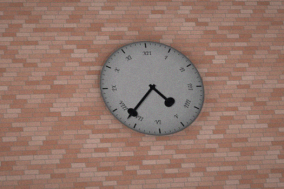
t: h=4 m=37
